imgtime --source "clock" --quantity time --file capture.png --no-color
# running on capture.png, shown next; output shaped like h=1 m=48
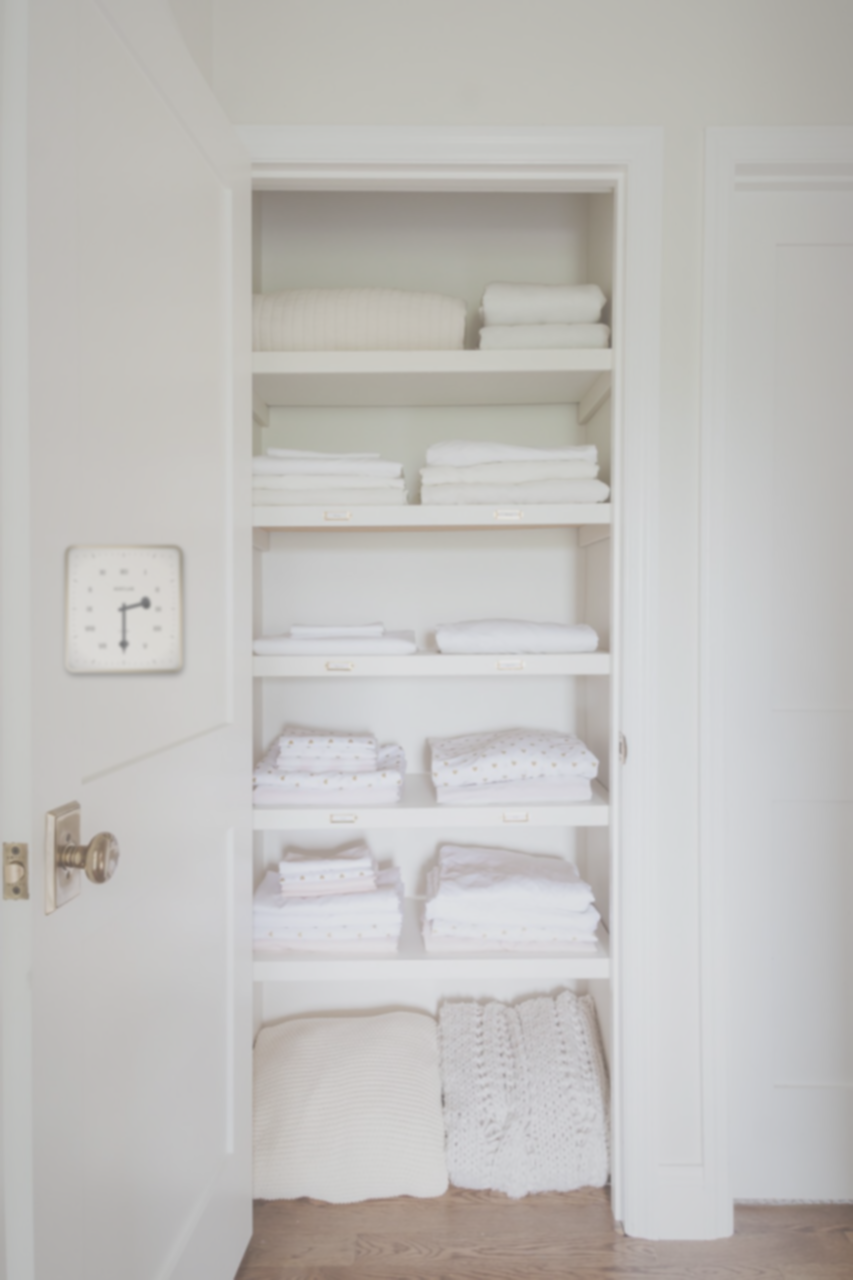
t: h=2 m=30
